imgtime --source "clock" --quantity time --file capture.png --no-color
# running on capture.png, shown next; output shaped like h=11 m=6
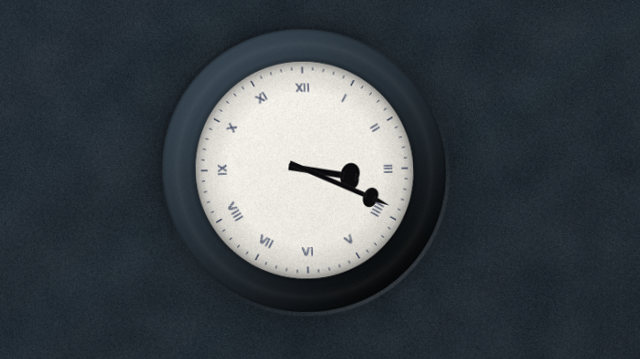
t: h=3 m=19
